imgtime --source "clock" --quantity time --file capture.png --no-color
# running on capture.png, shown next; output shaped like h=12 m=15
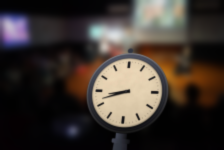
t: h=8 m=42
